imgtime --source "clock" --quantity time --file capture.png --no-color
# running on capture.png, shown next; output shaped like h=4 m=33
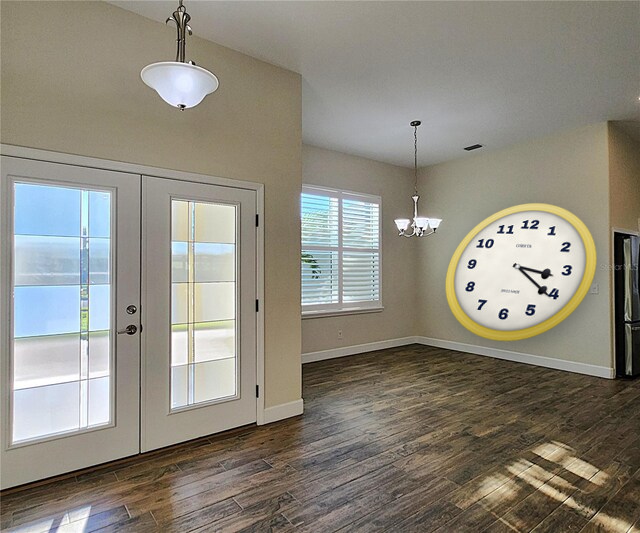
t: h=3 m=21
